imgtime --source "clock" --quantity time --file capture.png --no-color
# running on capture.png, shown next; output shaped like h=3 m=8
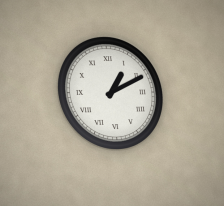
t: h=1 m=11
